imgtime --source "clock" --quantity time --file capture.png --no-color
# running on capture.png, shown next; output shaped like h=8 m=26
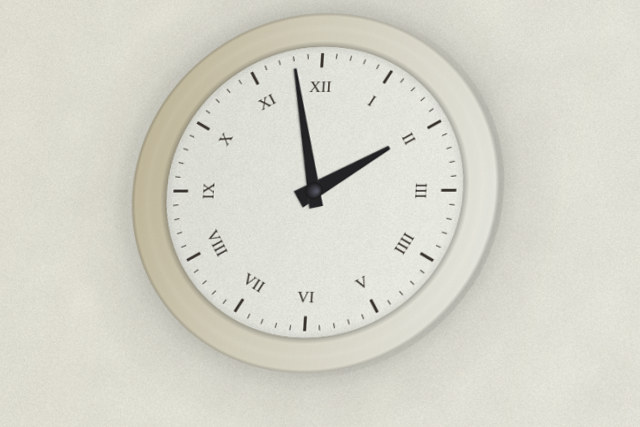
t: h=1 m=58
